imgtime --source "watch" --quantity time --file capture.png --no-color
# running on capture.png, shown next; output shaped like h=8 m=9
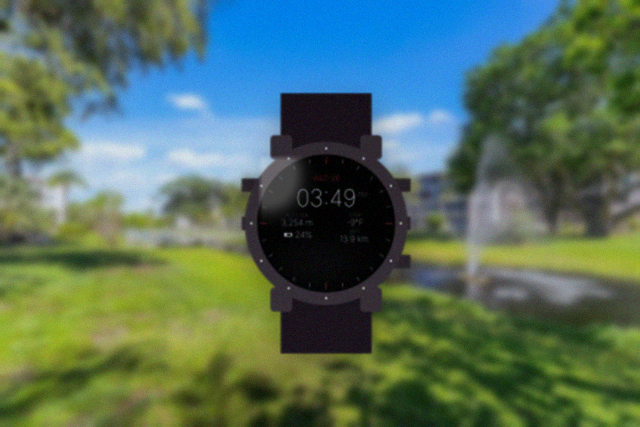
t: h=3 m=49
